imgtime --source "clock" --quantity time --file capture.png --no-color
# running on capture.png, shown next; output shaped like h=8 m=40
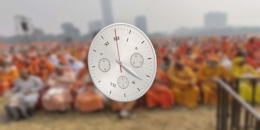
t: h=4 m=22
